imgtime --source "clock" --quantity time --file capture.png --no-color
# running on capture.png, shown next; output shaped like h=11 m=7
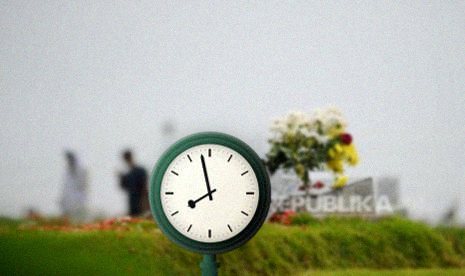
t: h=7 m=58
